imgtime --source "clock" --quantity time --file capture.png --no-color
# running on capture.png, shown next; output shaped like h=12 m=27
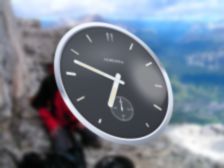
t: h=6 m=48
